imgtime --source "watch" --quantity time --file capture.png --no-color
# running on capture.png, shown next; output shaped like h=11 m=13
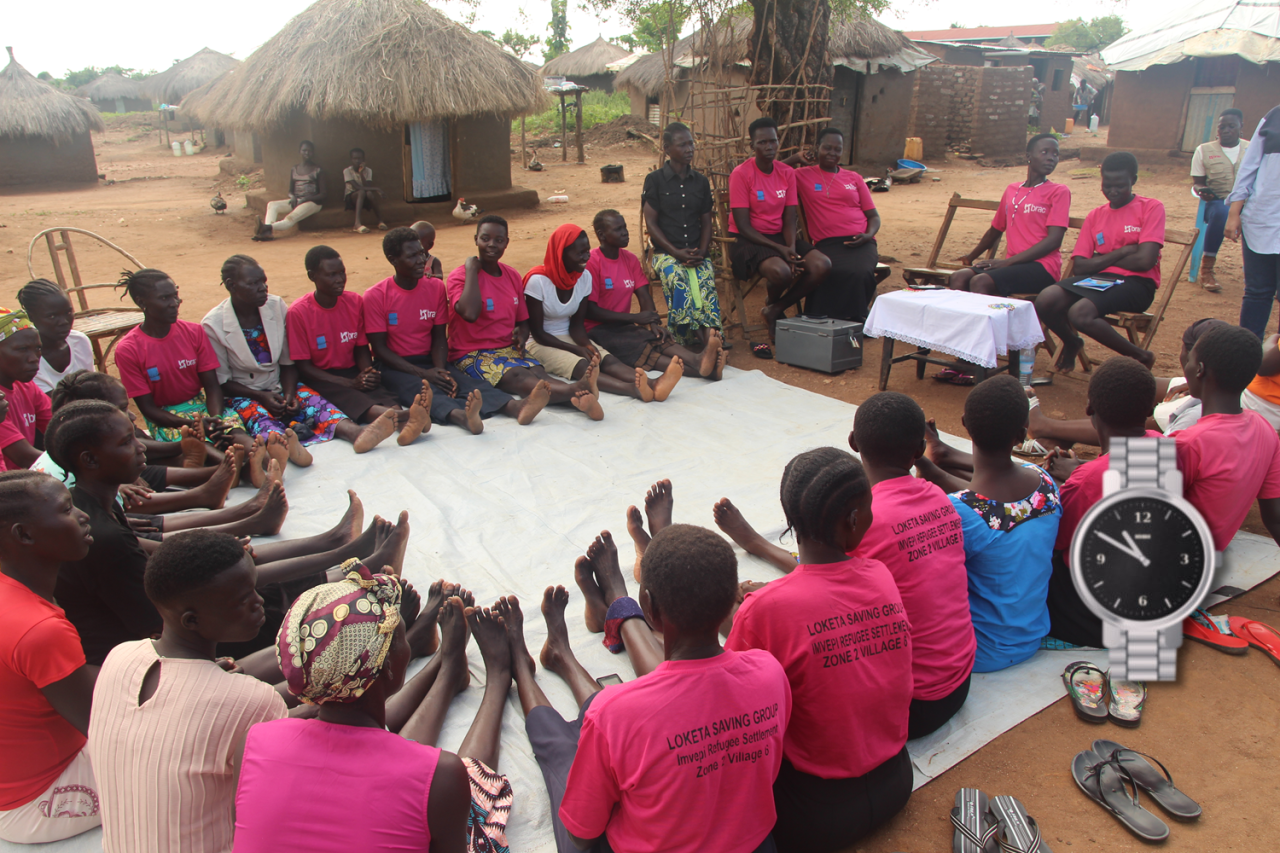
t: h=10 m=50
